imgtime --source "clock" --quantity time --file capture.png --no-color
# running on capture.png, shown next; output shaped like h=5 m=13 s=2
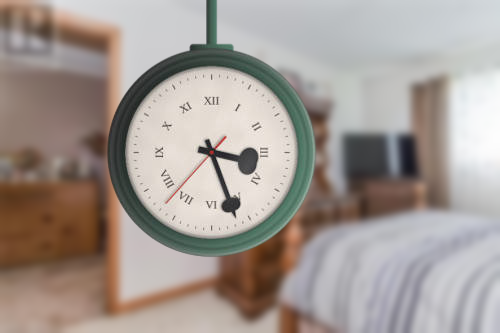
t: h=3 m=26 s=37
